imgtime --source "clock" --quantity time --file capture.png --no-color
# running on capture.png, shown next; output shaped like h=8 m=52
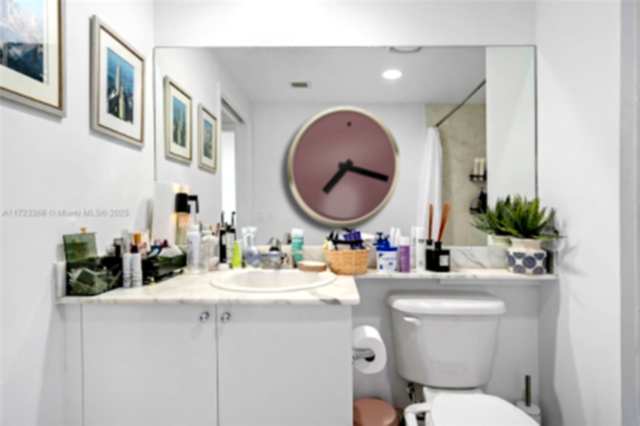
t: h=7 m=17
